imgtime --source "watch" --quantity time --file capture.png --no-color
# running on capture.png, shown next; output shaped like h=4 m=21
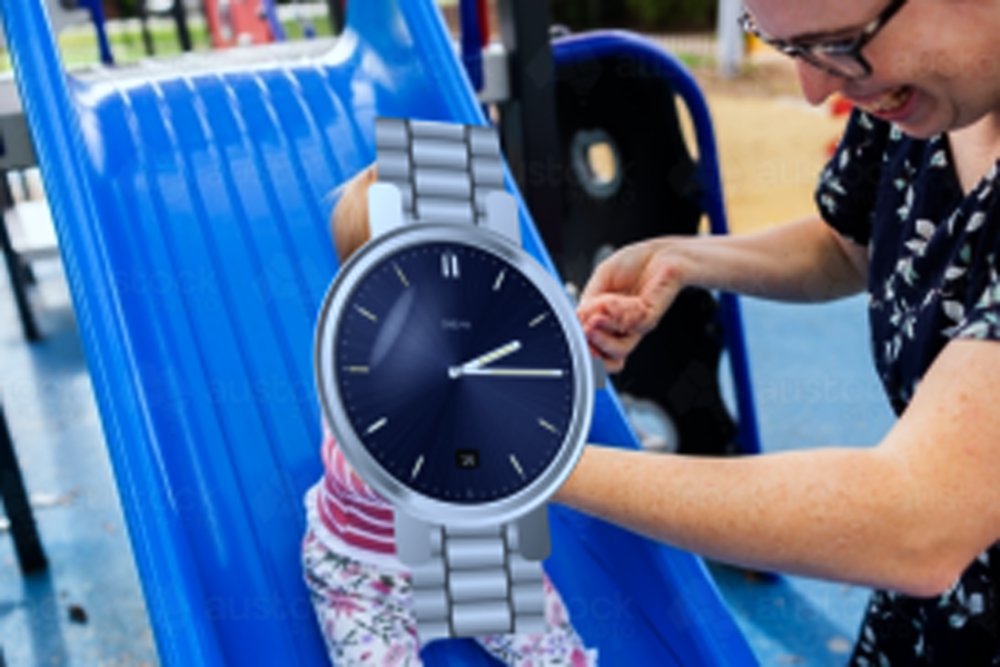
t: h=2 m=15
